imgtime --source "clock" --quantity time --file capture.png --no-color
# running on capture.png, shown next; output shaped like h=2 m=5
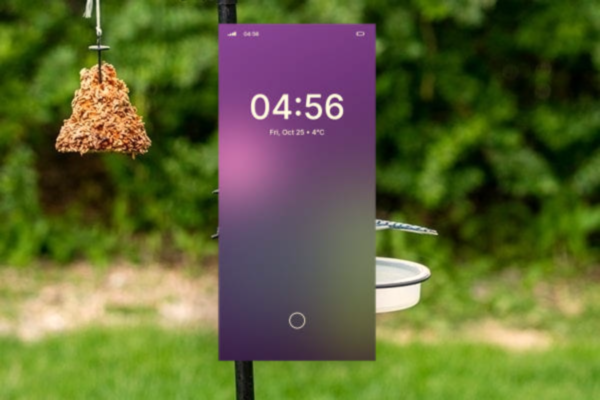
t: h=4 m=56
